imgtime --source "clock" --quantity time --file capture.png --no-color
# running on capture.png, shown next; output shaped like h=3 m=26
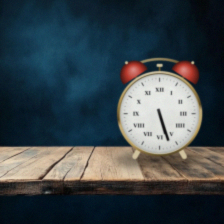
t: h=5 m=27
